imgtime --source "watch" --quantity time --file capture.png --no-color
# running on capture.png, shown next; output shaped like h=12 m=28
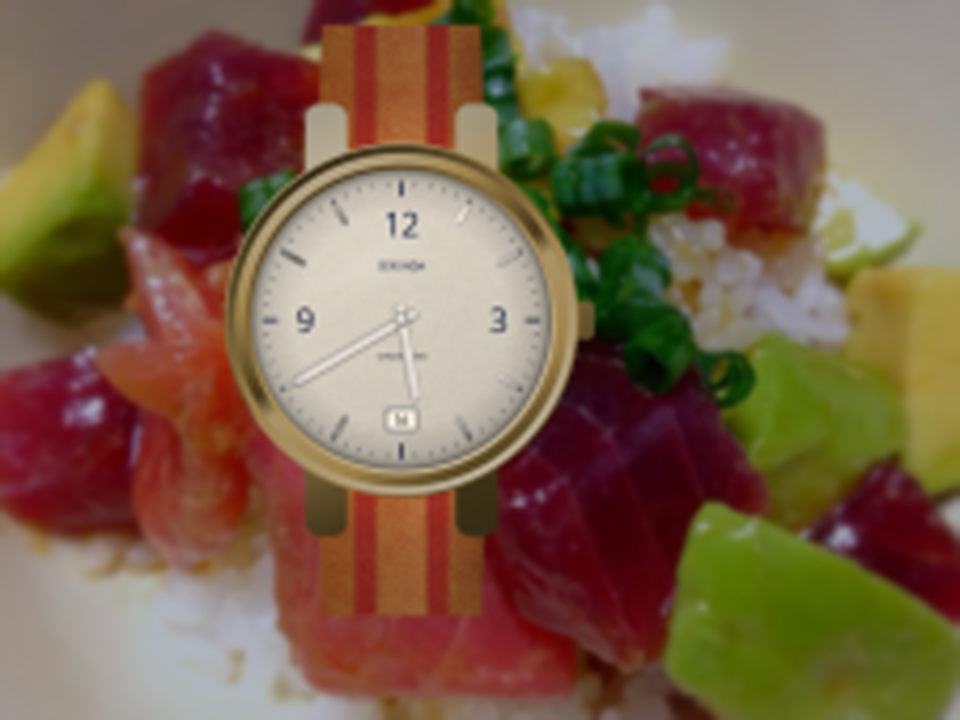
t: h=5 m=40
